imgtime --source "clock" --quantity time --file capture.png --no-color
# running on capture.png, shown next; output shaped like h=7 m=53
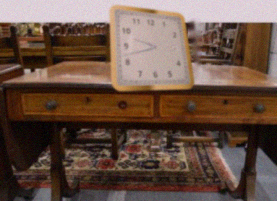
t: h=9 m=42
